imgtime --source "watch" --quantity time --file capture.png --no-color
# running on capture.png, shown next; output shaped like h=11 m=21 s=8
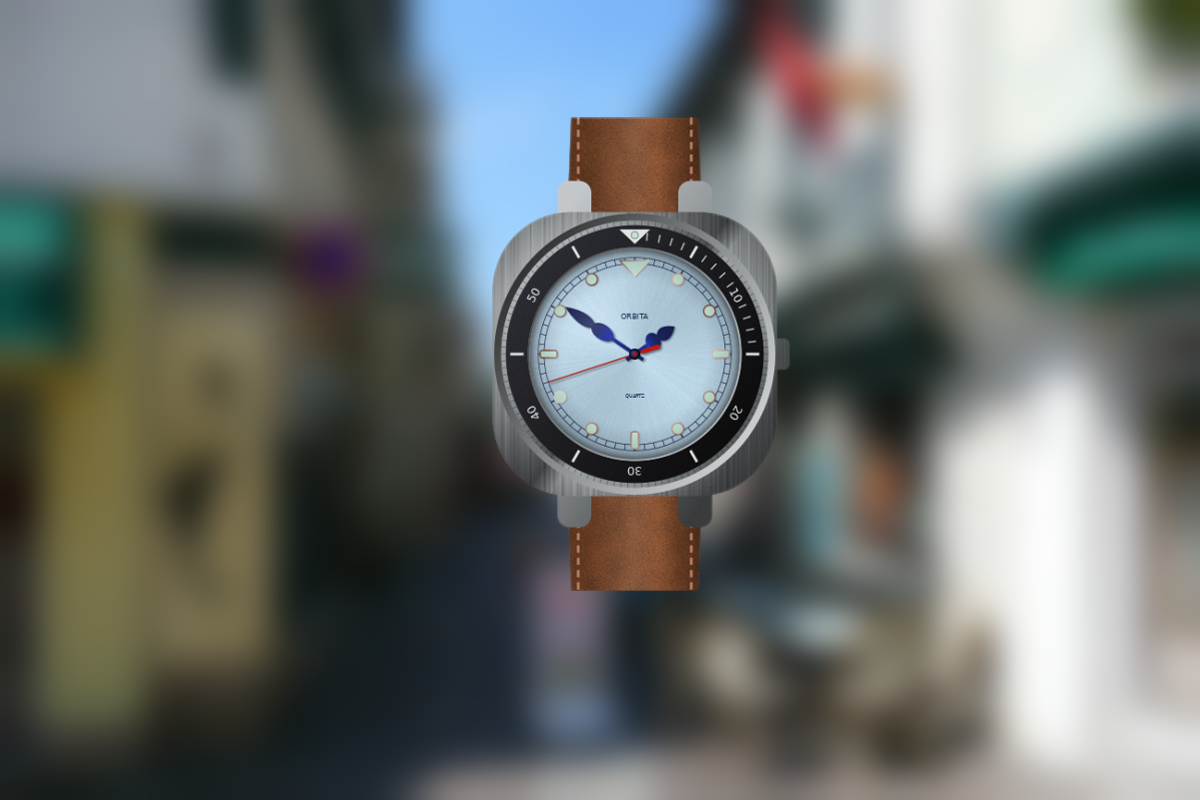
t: h=1 m=50 s=42
